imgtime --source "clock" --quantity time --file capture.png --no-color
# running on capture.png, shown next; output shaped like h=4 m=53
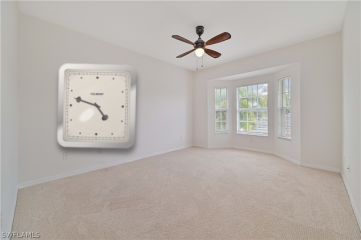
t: h=4 m=48
